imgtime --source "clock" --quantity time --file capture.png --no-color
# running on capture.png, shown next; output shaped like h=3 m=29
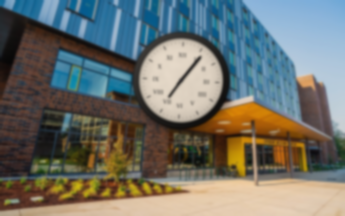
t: h=7 m=6
